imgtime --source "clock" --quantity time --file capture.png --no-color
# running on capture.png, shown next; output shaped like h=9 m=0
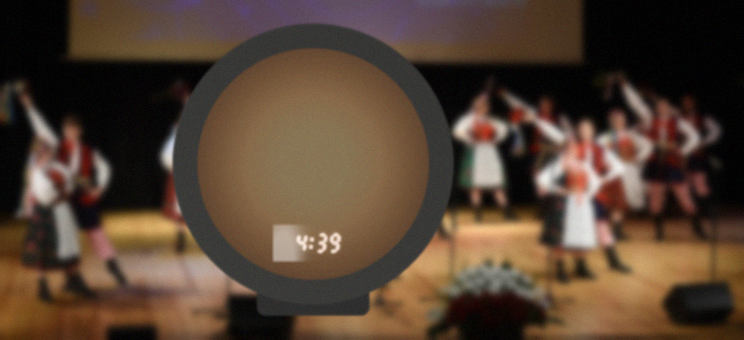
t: h=4 m=39
